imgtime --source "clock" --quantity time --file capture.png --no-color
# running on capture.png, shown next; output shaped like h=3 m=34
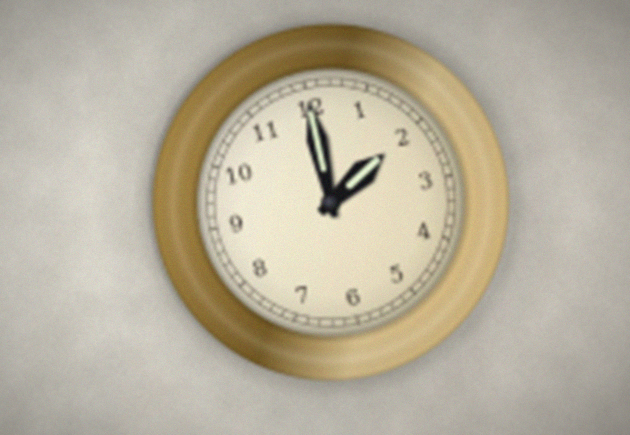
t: h=2 m=0
